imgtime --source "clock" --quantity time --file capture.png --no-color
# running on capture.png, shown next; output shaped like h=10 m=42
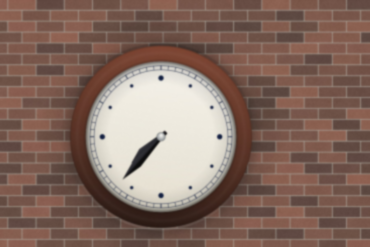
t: h=7 m=37
